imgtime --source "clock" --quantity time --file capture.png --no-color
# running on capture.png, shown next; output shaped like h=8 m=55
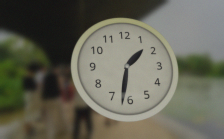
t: h=1 m=32
